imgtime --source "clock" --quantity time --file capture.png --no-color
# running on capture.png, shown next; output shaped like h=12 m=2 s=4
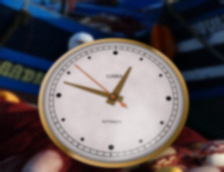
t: h=12 m=47 s=52
